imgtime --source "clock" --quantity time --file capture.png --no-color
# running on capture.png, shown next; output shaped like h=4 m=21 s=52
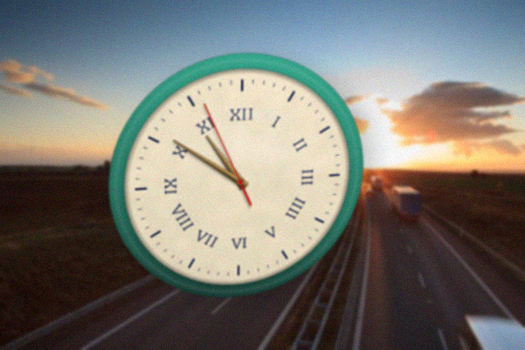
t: h=10 m=50 s=56
